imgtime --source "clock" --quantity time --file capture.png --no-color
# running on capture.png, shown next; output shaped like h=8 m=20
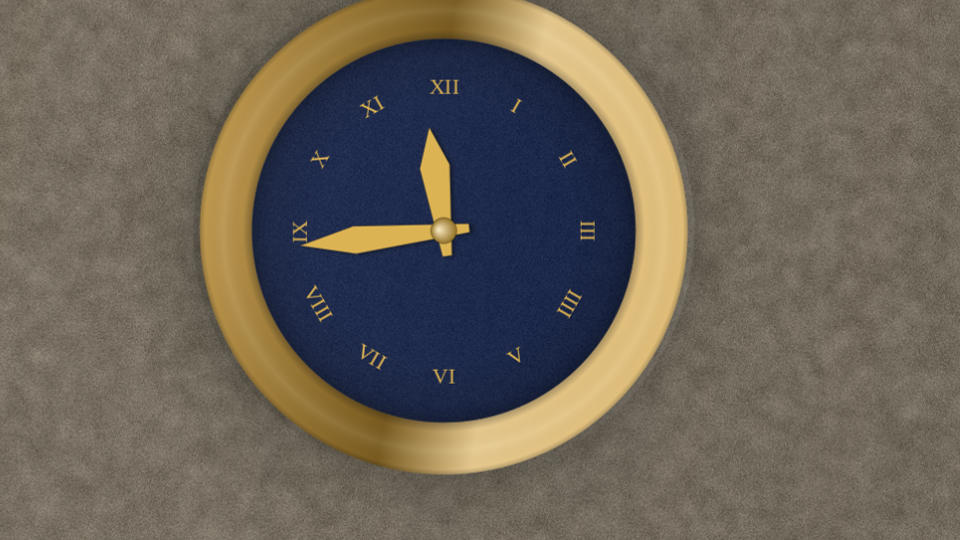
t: h=11 m=44
